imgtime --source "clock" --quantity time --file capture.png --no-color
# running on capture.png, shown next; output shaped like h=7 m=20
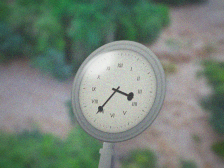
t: h=3 m=36
